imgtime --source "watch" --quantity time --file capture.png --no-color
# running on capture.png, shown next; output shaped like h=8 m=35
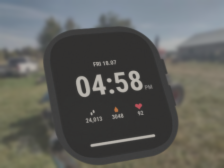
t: h=4 m=58
